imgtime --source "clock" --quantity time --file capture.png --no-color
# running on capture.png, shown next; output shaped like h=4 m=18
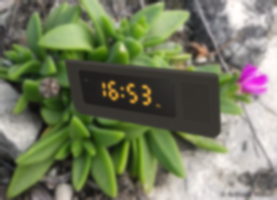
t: h=16 m=53
